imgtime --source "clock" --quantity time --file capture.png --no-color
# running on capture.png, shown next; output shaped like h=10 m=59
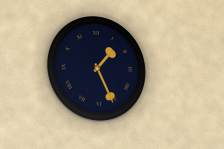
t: h=1 m=26
